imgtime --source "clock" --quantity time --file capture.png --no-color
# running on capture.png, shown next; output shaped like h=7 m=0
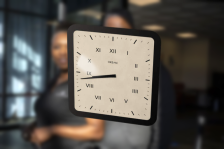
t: h=8 m=43
